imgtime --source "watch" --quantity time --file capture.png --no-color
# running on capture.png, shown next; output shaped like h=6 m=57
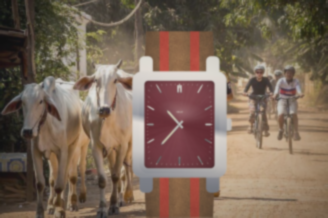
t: h=10 m=37
